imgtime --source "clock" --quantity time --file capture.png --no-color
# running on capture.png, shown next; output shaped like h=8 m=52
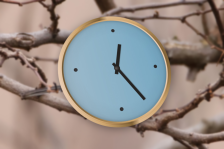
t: h=12 m=24
